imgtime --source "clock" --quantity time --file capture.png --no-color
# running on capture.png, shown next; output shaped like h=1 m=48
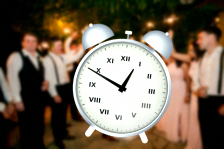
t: h=12 m=49
